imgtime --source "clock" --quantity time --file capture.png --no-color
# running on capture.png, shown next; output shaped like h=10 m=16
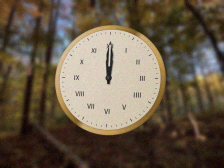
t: h=12 m=0
